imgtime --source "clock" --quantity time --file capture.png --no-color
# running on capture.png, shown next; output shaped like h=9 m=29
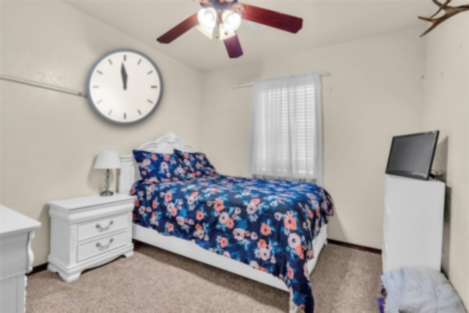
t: h=11 m=59
